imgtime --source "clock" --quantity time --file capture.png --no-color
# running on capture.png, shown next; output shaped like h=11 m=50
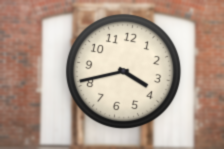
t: h=3 m=41
